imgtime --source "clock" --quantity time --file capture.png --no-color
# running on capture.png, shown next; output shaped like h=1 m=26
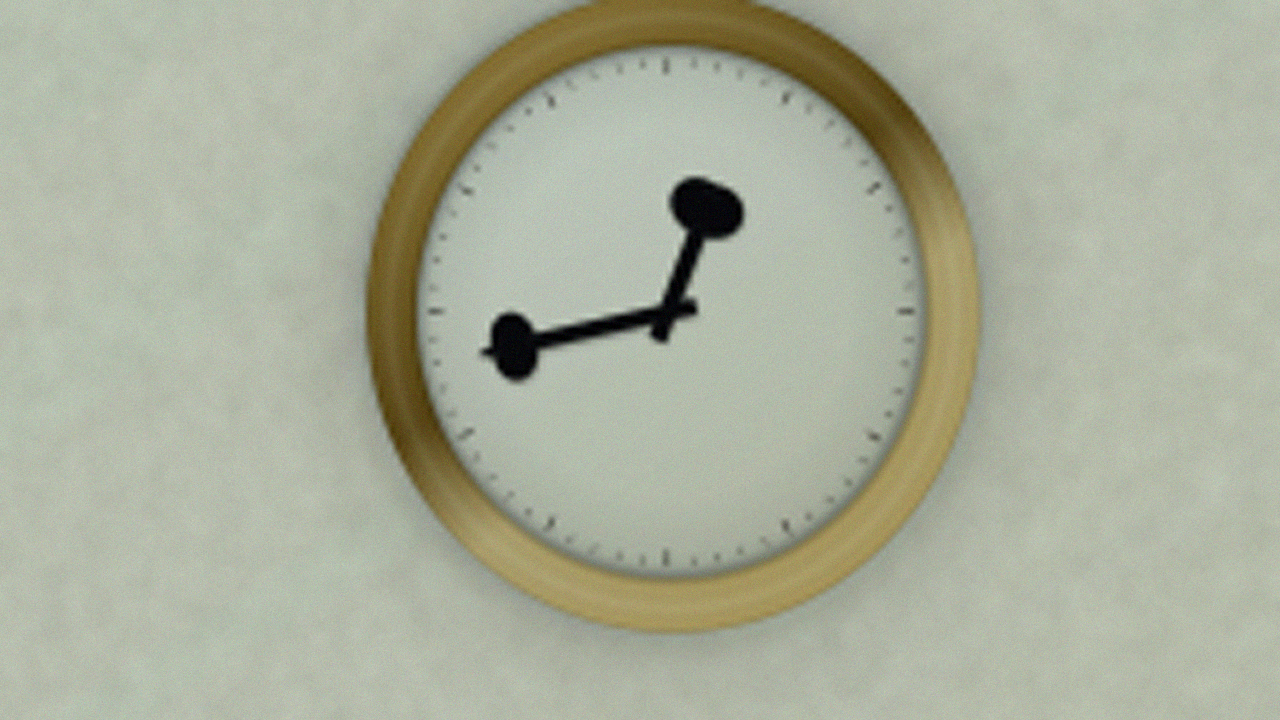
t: h=12 m=43
